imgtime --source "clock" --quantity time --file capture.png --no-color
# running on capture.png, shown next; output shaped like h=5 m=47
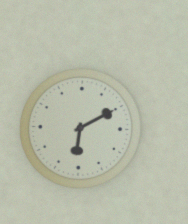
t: h=6 m=10
